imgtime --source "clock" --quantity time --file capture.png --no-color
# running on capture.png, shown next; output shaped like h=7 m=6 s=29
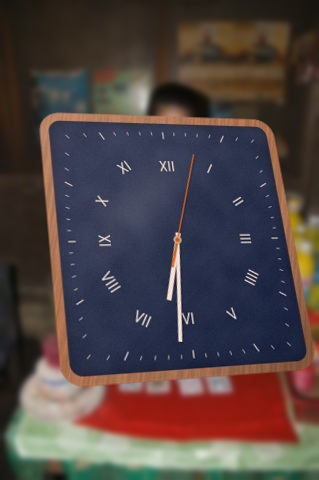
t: h=6 m=31 s=3
